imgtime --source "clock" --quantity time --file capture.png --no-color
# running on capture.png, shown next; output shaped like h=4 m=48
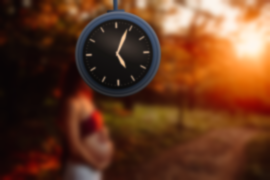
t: h=5 m=4
